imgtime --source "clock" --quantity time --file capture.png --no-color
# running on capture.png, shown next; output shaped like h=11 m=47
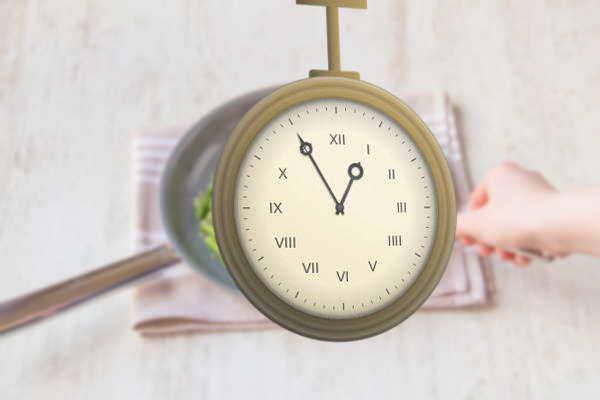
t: h=12 m=55
